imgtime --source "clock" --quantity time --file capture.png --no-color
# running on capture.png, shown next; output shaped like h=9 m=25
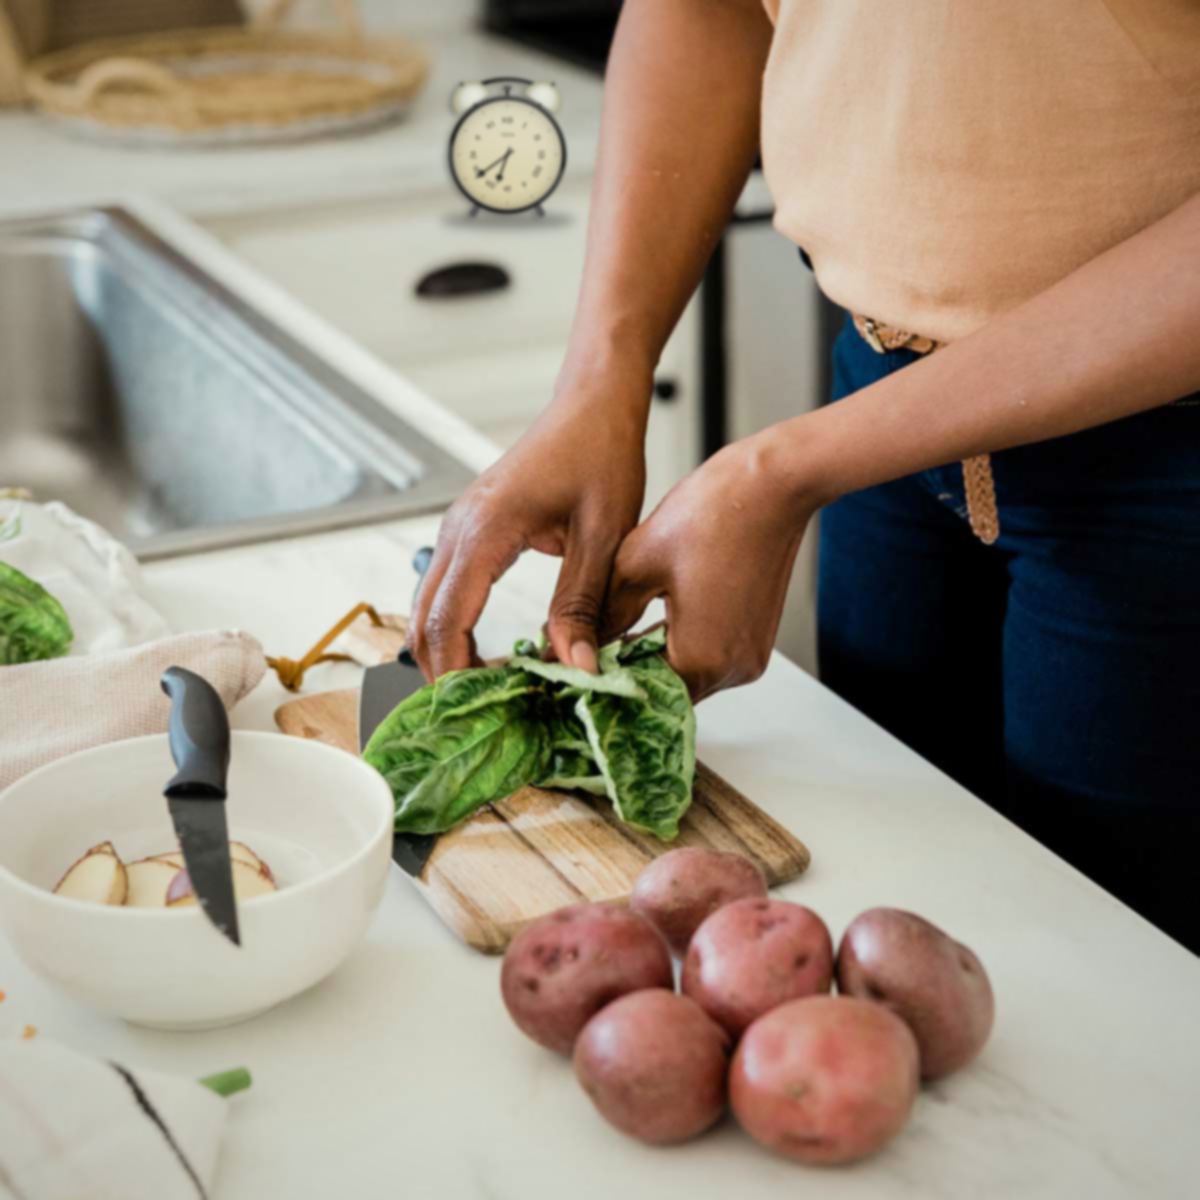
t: h=6 m=39
